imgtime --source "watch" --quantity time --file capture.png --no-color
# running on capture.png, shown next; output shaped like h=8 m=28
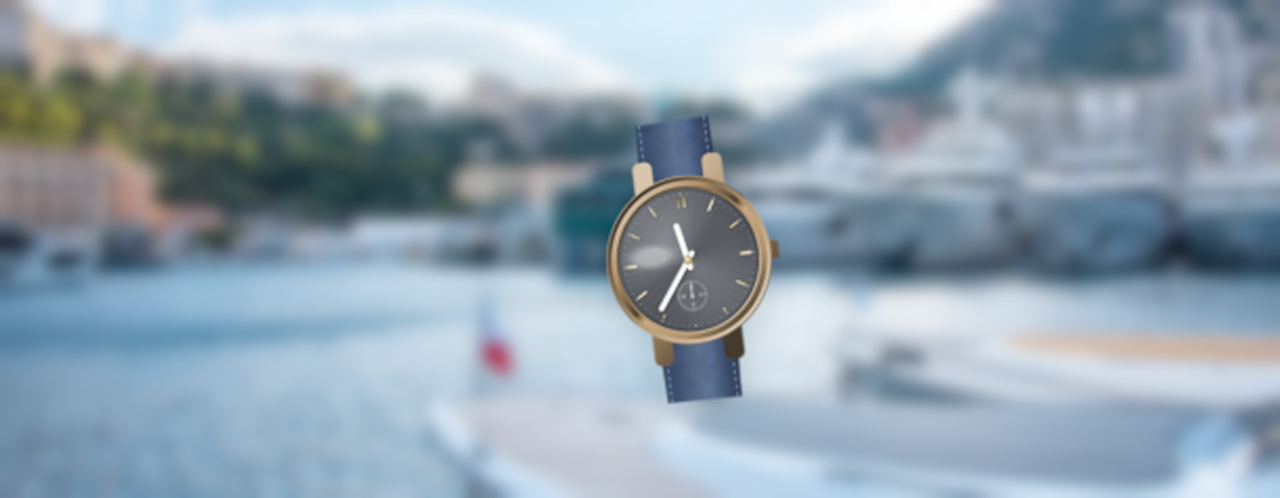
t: h=11 m=36
